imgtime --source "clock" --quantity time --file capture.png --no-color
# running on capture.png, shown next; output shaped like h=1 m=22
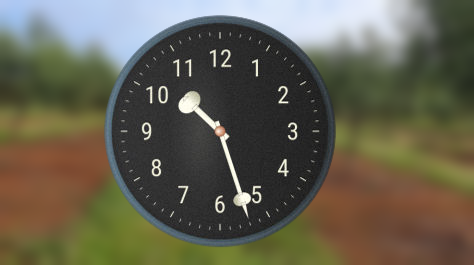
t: h=10 m=27
